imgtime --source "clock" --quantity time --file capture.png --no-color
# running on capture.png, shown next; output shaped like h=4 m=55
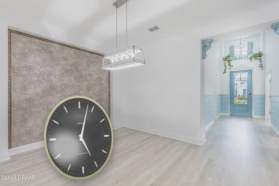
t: h=5 m=3
